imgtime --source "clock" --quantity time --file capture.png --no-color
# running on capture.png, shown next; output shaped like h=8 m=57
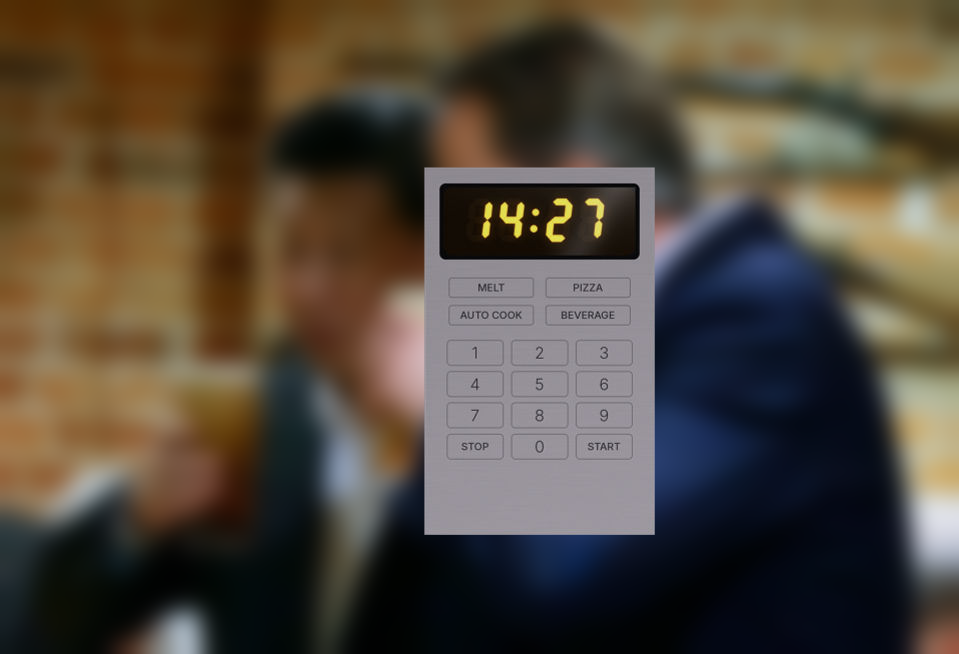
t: h=14 m=27
